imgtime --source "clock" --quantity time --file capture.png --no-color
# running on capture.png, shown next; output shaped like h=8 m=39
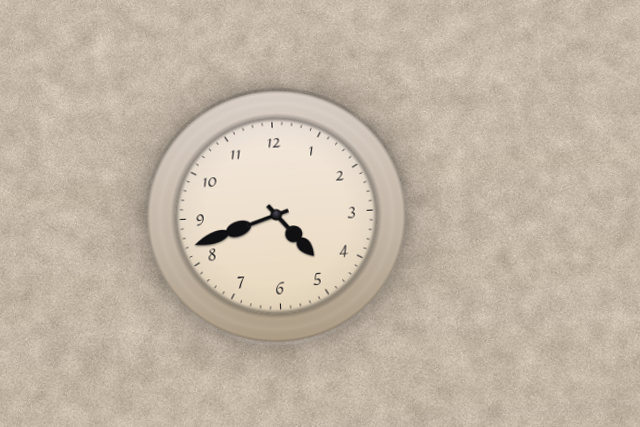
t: h=4 m=42
